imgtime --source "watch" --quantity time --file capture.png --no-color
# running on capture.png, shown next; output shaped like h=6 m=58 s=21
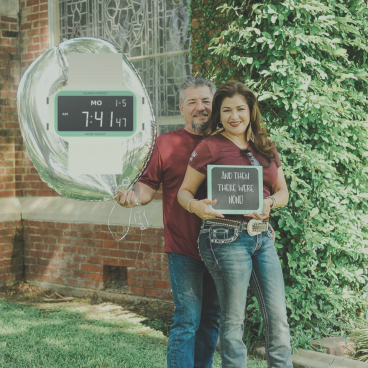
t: h=7 m=41 s=47
